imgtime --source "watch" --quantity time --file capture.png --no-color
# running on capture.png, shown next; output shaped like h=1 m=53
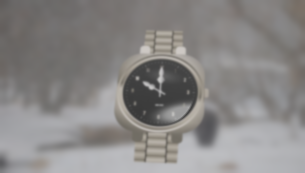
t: h=10 m=0
